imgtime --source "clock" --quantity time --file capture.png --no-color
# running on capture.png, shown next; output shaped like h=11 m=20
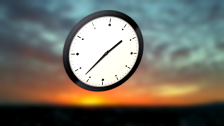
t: h=1 m=37
